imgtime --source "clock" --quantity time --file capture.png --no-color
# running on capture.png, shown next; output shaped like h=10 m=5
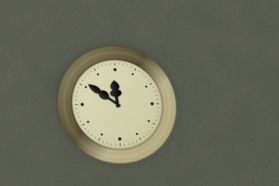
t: h=11 m=51
